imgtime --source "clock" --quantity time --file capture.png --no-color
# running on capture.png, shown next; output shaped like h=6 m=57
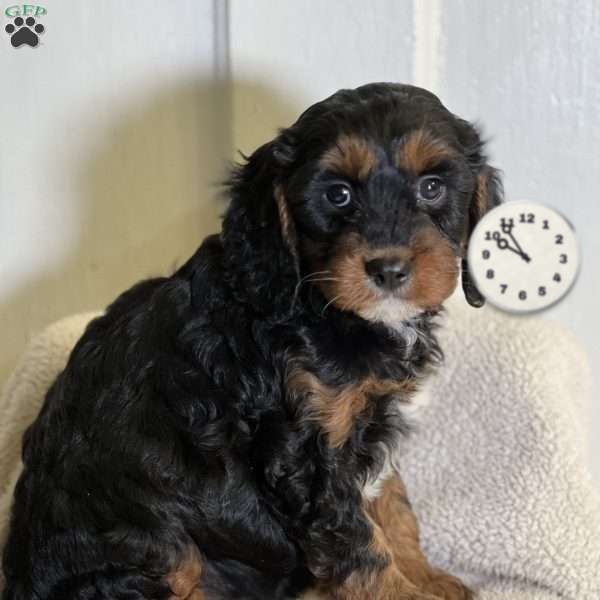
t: h=9 m=54
